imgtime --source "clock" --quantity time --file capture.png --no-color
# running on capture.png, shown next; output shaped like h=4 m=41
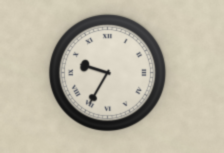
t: h=9 m=35
